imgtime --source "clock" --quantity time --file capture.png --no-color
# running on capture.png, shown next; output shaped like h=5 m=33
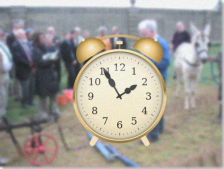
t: h=1 m=55
